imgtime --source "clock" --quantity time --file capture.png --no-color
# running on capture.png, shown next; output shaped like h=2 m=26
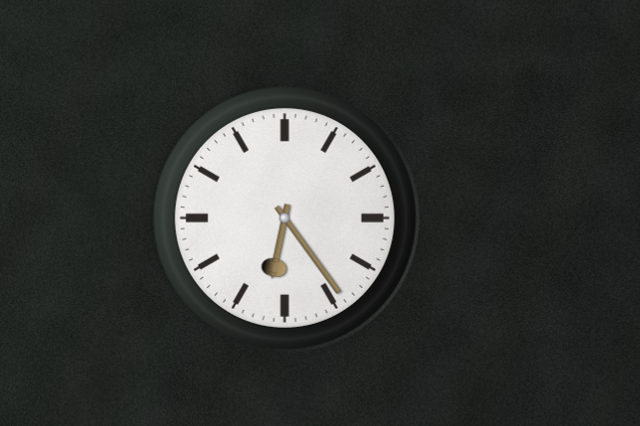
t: h=6 m=24
